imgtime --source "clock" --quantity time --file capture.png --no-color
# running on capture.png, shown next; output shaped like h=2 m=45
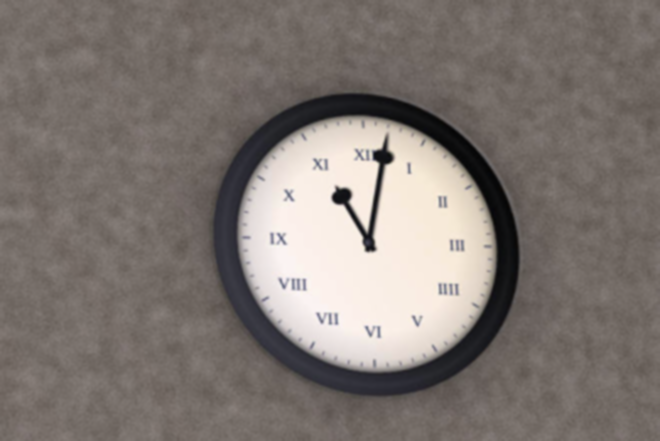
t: h=11 m=2
